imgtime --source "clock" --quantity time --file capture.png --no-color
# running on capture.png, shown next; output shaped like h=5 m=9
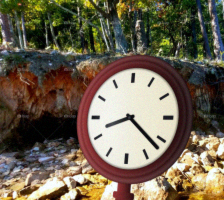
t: h=8 m=22
